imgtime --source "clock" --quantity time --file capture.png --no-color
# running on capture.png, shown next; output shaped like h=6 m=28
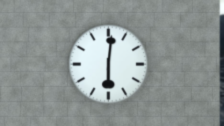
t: h=6 m=1
